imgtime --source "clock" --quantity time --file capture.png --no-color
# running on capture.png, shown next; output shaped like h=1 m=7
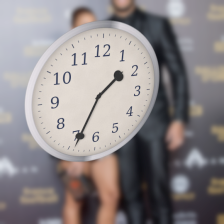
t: h=1 m=34
